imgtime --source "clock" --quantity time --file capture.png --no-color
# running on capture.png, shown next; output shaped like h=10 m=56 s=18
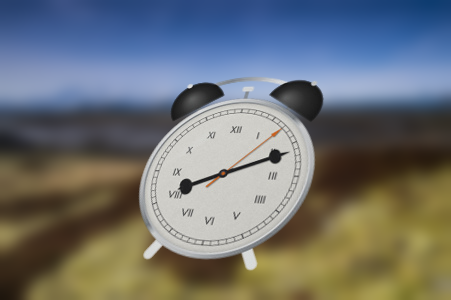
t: h=8 m=11 s=7
